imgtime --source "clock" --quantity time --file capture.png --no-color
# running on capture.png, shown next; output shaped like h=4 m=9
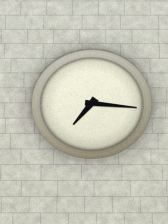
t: h=7 m=16
